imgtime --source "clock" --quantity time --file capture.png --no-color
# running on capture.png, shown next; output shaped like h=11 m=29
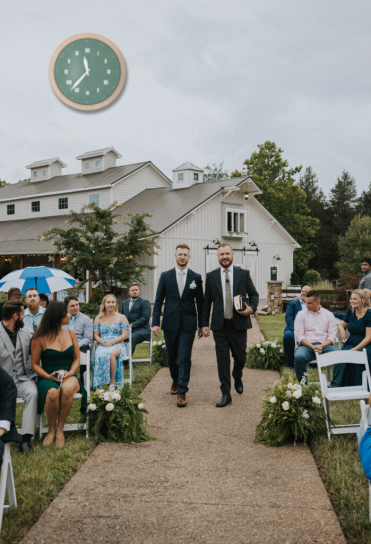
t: h=11 m=37
